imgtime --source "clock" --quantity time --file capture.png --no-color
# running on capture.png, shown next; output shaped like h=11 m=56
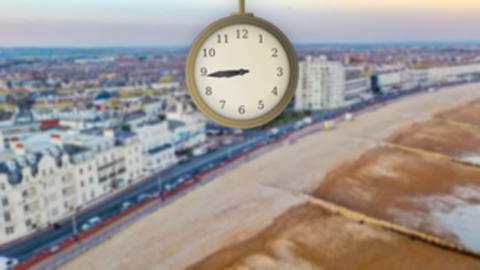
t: h=8 m=44
